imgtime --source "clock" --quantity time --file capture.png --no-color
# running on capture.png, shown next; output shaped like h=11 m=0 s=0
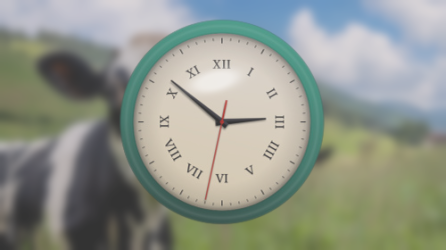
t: h=2 m=51 s=32
